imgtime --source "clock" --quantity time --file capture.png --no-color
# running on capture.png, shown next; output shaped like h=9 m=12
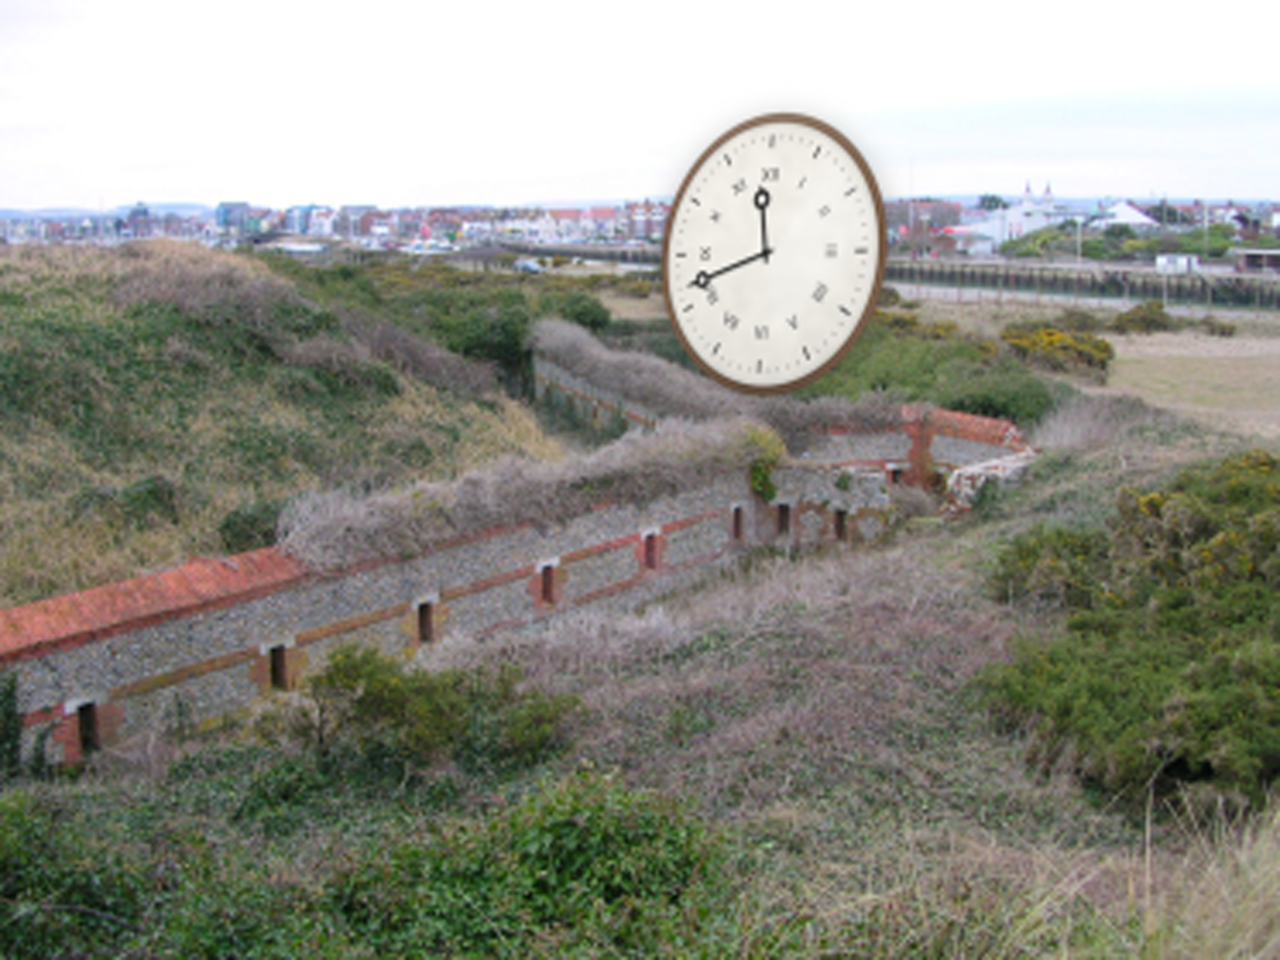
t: h=11 m=42
